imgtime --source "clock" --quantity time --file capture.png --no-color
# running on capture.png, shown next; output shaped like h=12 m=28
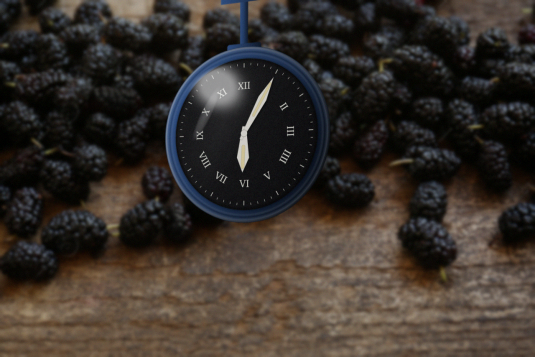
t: h=6 m=5
